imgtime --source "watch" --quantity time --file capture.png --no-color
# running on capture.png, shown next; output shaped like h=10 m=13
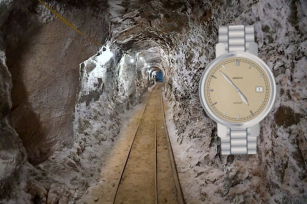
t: h=4 m=53
